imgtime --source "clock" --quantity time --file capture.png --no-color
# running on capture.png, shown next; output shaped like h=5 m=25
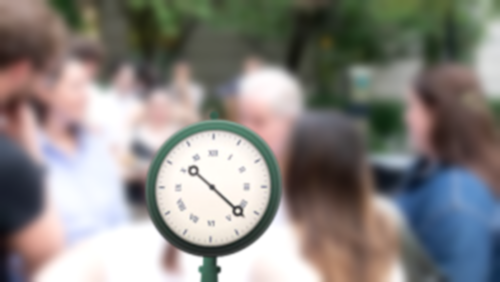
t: h=10 m=22
